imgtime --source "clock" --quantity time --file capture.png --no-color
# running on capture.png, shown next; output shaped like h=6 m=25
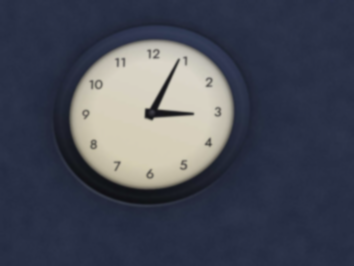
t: h=3 m=4
